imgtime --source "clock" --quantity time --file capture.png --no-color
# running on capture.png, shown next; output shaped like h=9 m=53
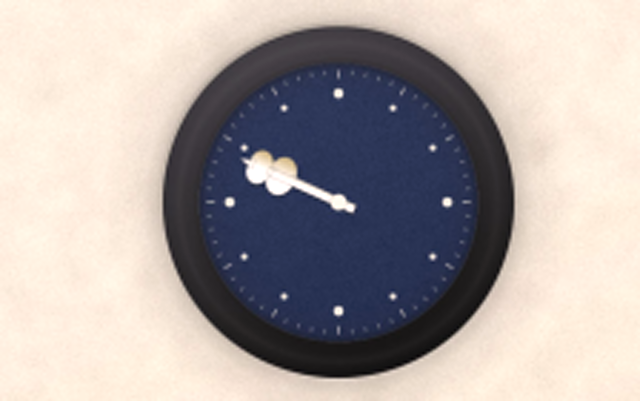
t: h=9 m=49
